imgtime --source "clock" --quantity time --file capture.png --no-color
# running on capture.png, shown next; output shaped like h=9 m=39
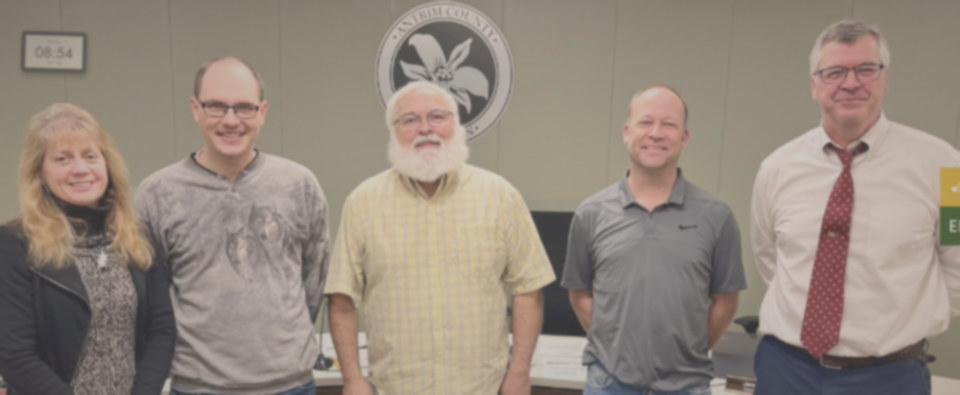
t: h=8 m=54
